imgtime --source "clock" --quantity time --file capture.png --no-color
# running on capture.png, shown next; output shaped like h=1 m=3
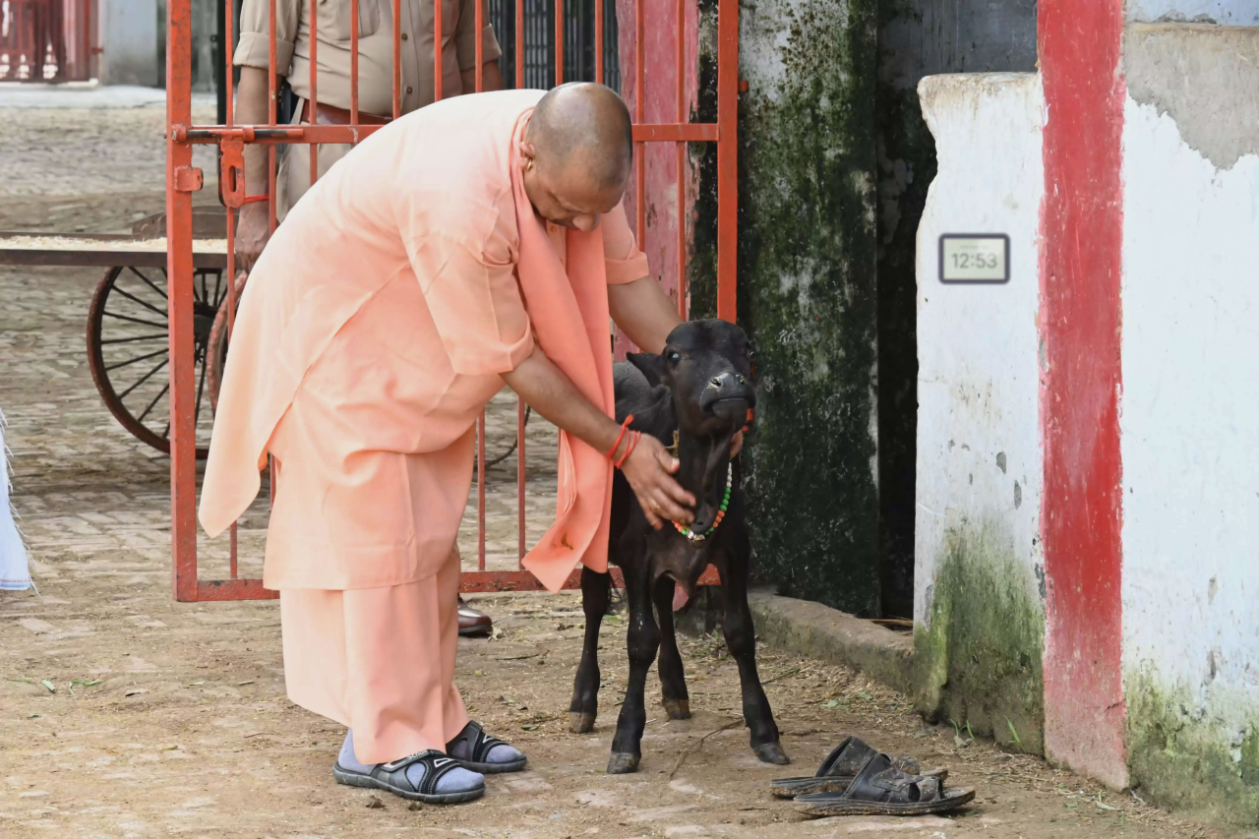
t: h=12 m=53
